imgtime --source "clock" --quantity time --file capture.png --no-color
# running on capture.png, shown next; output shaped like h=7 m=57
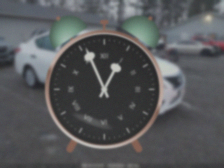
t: h=12 m=56
